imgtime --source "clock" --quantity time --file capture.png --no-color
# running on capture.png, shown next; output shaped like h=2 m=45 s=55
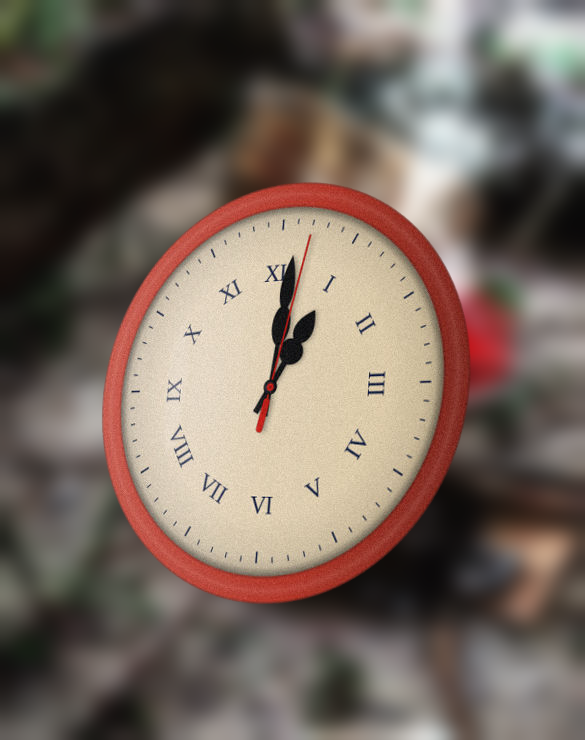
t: h=1 m=1 s=2
